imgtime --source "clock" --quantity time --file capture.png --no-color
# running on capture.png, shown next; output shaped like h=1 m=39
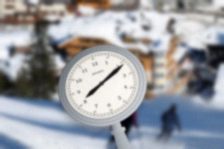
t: h=8 m=11
